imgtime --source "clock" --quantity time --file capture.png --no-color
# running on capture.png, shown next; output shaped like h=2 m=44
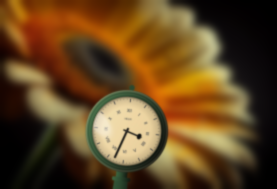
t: h=3 m=33
